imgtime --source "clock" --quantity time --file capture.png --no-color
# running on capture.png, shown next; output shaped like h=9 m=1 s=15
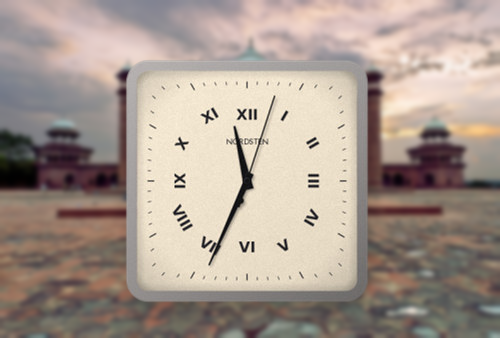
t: h=11 m=34 s=3
